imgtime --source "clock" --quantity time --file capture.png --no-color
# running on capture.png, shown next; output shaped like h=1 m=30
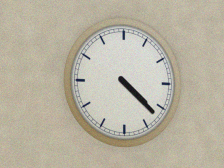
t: h=4 m=22
